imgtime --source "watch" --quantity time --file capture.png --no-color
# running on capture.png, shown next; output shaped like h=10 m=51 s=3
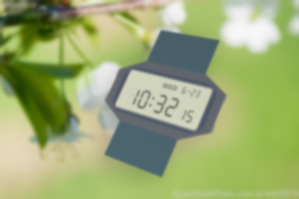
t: h=10 m=32 s=15
